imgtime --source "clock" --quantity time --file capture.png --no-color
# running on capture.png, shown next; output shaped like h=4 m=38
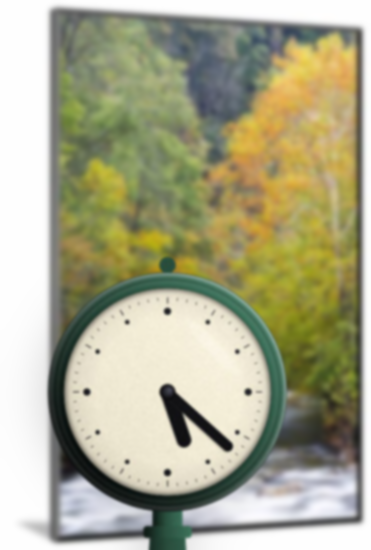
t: h=5 m=22
